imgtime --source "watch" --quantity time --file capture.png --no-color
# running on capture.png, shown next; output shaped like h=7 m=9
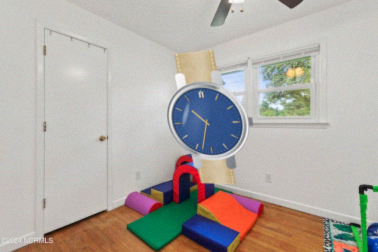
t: h=10 m=33
